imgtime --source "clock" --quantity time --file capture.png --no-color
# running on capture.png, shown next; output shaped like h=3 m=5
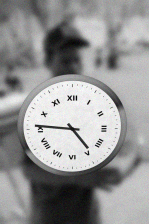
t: h=4 m=46
